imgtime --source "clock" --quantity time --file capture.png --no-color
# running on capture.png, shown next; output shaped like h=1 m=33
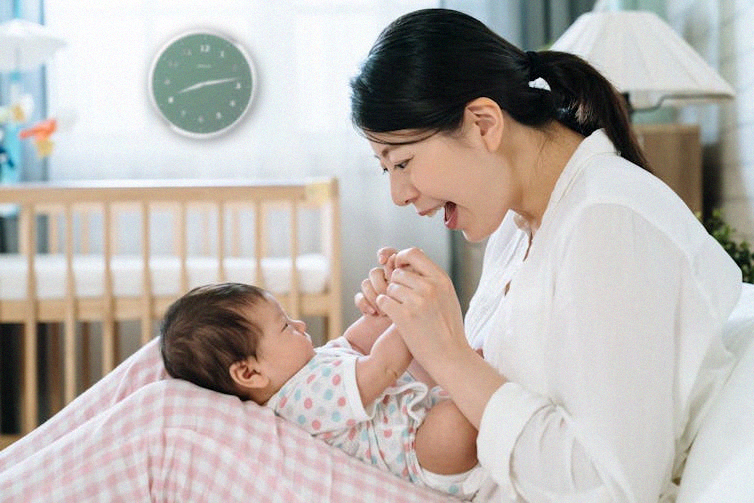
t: h=8 m=13
